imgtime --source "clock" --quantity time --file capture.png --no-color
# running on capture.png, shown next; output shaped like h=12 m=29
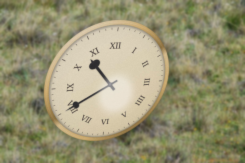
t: h=10 m=40
